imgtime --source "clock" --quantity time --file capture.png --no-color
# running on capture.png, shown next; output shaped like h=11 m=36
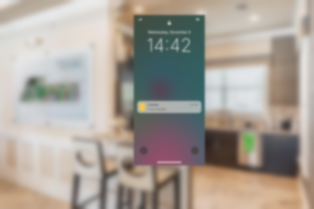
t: h=14 m=42
